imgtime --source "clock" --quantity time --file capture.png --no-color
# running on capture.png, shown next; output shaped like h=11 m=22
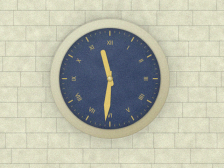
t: h=11 m=31
